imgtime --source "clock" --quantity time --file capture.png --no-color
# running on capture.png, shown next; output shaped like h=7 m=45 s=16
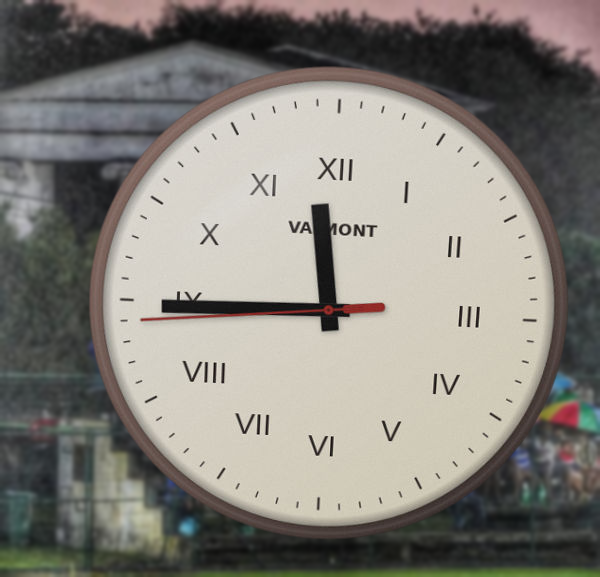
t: h=11 m=44 s=44
